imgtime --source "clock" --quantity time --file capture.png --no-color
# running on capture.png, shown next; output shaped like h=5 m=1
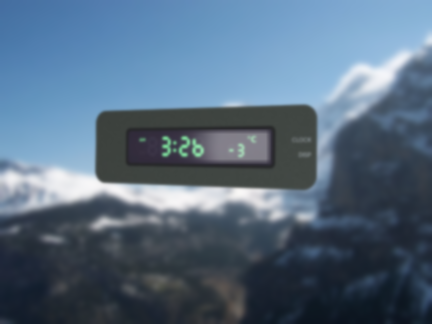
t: h=3 m=26
